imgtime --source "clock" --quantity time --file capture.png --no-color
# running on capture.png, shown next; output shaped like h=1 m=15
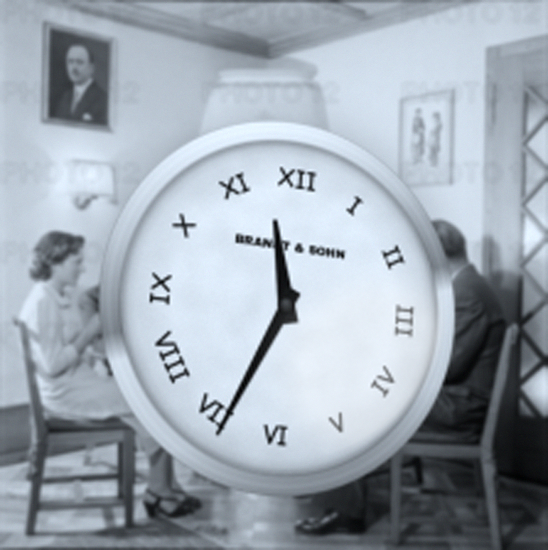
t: h=11 m=34
